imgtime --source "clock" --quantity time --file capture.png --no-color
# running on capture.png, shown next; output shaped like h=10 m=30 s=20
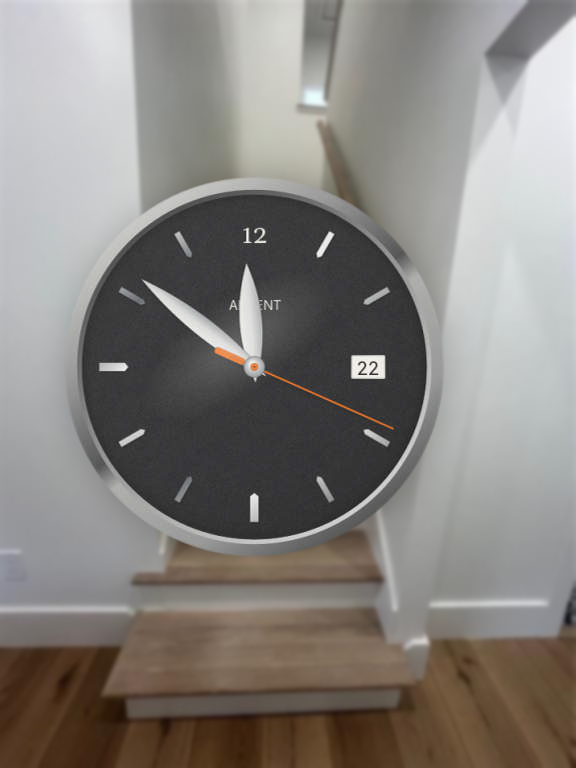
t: h=11 m=51 s=19
